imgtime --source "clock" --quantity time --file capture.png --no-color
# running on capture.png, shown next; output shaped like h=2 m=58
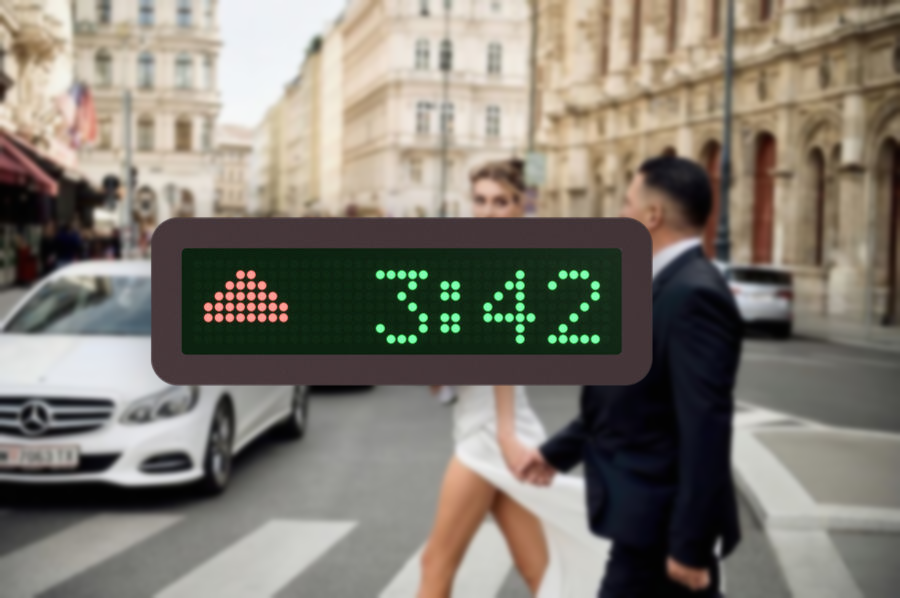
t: h=3 m=42
